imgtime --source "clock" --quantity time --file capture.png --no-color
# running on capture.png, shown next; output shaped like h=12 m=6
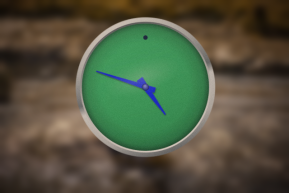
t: h=4 m=48
